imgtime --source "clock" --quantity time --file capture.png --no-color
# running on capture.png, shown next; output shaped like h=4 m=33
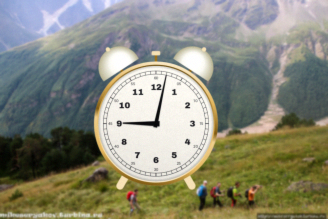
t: h=9 m=2
